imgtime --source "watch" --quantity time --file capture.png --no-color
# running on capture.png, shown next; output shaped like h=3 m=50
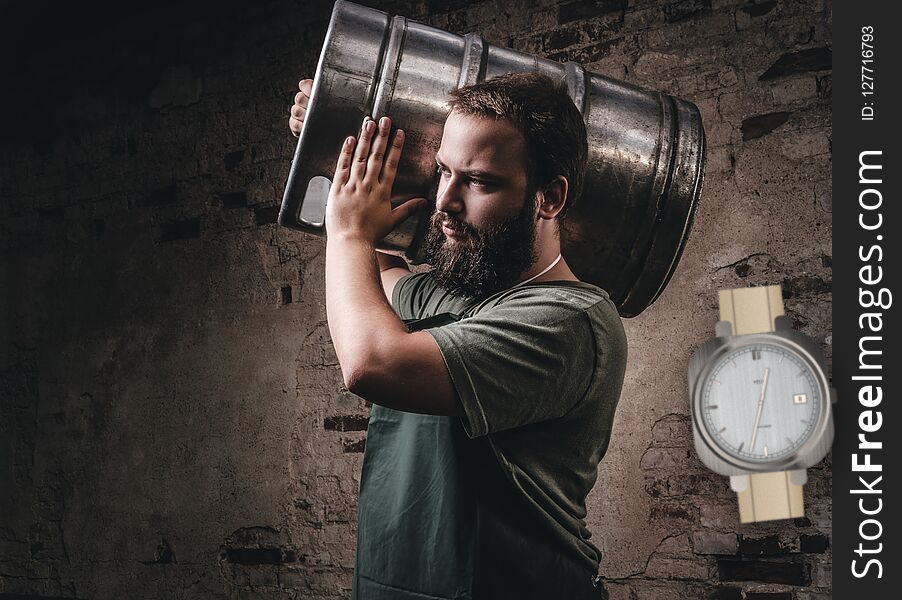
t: h=12 m=33
